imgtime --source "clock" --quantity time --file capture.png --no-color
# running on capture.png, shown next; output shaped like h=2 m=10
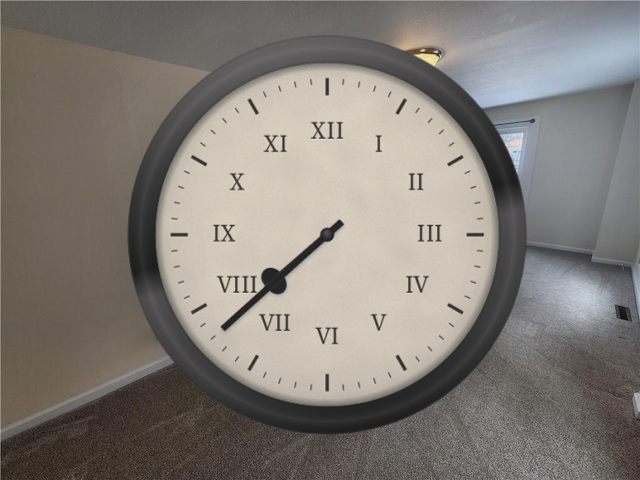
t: h=7 m=38
